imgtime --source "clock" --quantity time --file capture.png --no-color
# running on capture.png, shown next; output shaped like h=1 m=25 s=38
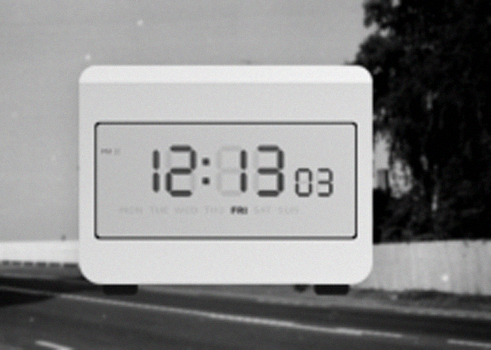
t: h=12 m=13 s=3
